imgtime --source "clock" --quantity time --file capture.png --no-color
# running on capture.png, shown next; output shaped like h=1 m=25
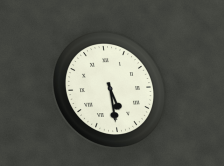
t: h=5 m=30
